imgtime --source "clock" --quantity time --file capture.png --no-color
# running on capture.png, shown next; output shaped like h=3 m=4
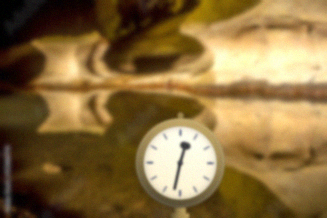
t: h=12 m=32
